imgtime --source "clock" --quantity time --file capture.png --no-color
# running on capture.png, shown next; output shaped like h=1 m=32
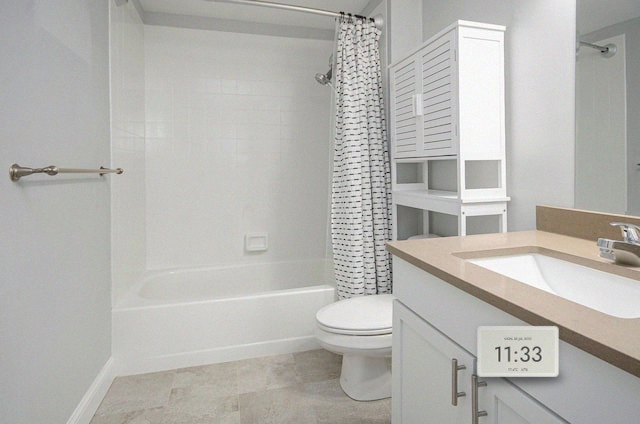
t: h=11 m=33
